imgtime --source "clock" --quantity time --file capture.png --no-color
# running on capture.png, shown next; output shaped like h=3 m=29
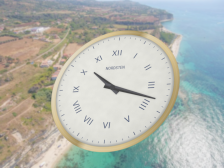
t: h=10 m=18
